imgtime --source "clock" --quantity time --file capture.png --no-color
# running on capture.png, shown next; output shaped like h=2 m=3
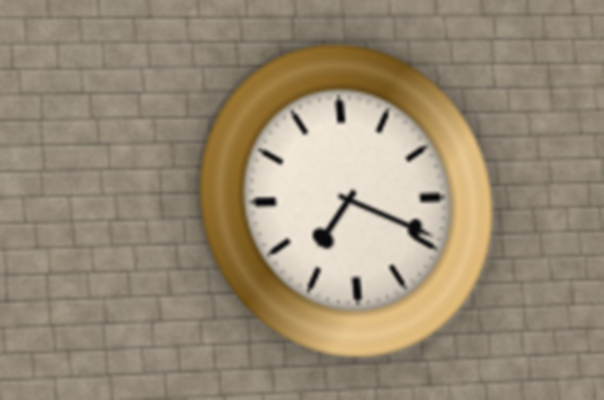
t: h=7 m=19
